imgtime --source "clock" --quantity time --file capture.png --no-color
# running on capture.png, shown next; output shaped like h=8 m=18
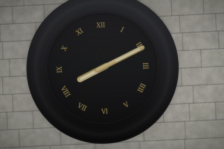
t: h=8 m=11
